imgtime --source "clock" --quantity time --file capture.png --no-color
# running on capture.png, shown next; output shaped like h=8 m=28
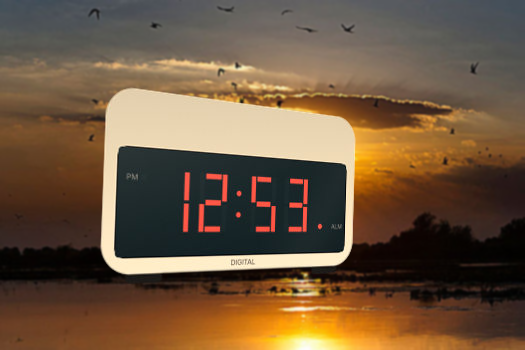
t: h=12 m=53
